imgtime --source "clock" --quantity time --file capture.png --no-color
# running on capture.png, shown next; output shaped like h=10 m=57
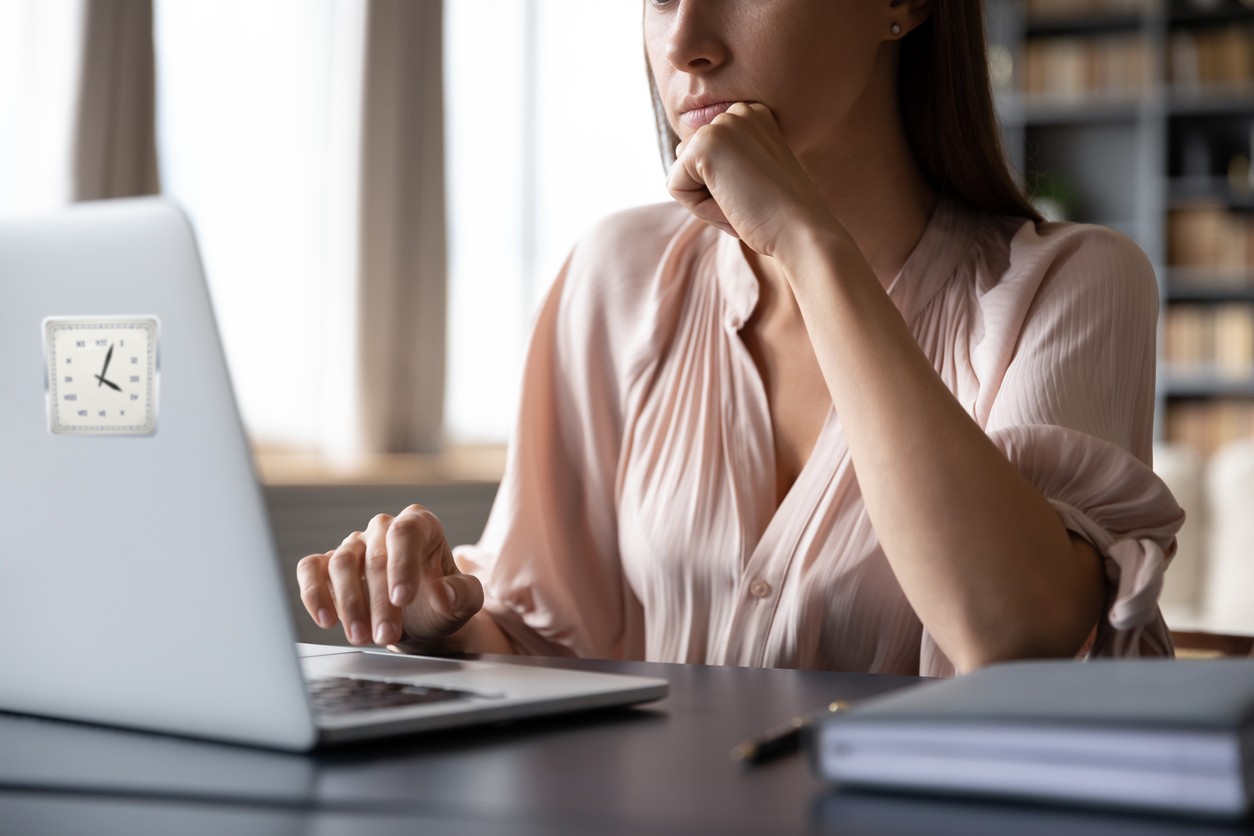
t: h=4 m=3
